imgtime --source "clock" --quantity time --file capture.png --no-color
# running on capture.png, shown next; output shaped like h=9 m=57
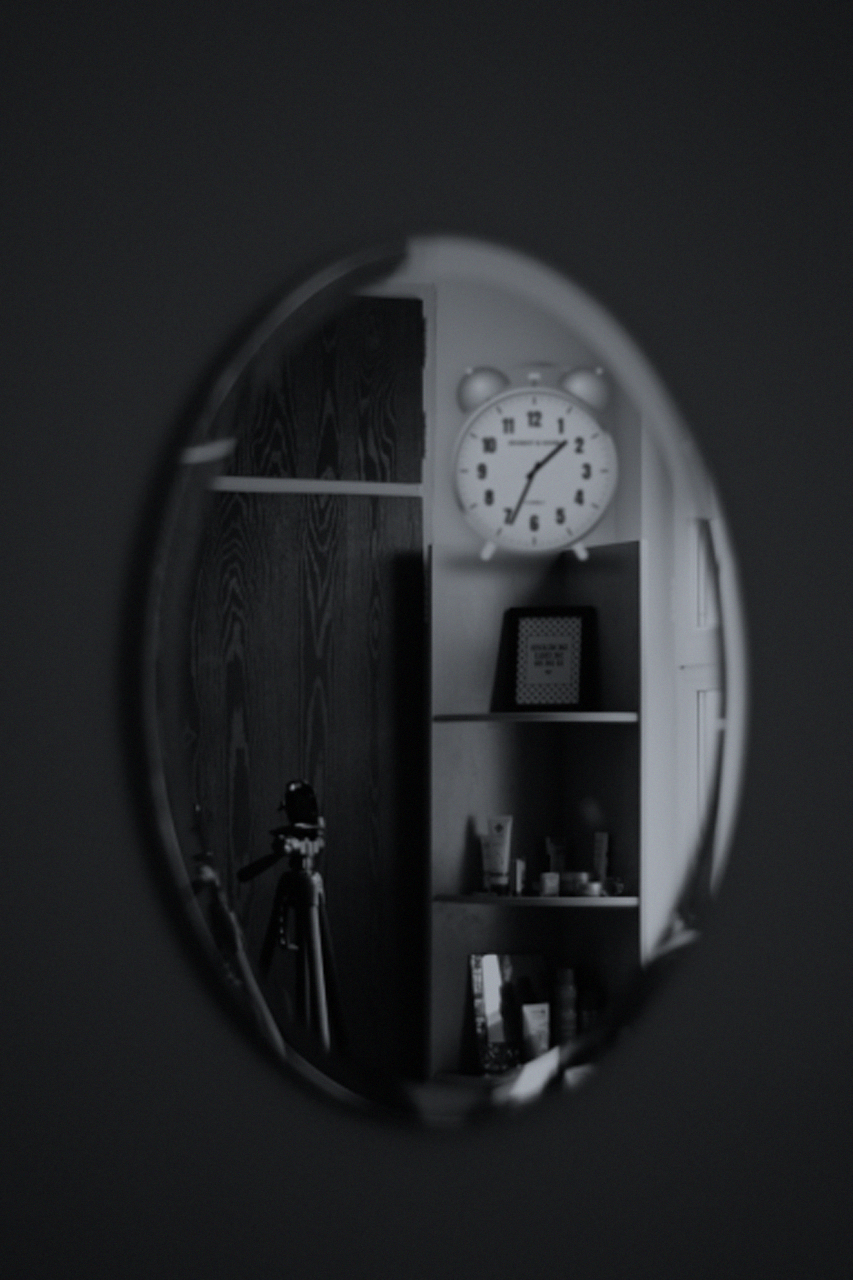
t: h=1 m=34
